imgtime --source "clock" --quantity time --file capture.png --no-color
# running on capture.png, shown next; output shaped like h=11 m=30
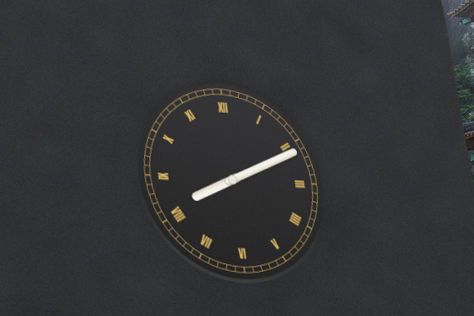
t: h=8 m=11
